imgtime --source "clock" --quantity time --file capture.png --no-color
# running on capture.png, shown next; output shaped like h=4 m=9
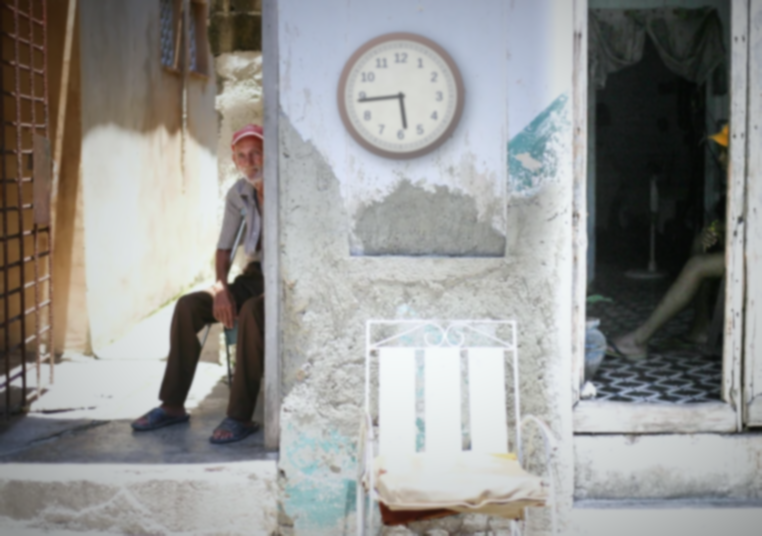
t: h=5 m=44
